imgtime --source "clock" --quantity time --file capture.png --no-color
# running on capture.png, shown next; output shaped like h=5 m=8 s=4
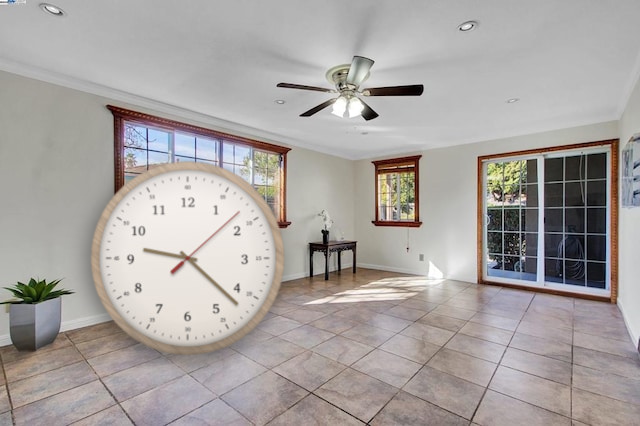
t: h=9 m=22 s=8
